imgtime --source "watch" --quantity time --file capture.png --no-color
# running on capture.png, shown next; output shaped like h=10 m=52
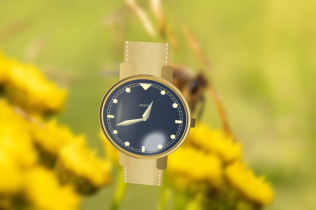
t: h=12 m=42
